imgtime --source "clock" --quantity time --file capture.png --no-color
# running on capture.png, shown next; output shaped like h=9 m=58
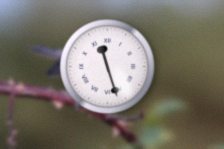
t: h=11 m=27
